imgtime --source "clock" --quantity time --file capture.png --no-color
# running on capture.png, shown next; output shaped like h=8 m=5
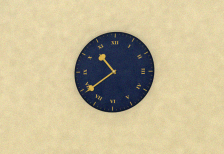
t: h=10 m=39
